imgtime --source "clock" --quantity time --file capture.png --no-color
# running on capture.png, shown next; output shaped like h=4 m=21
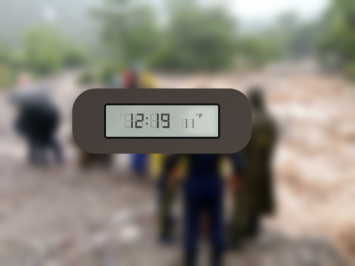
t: h=12 m=19
